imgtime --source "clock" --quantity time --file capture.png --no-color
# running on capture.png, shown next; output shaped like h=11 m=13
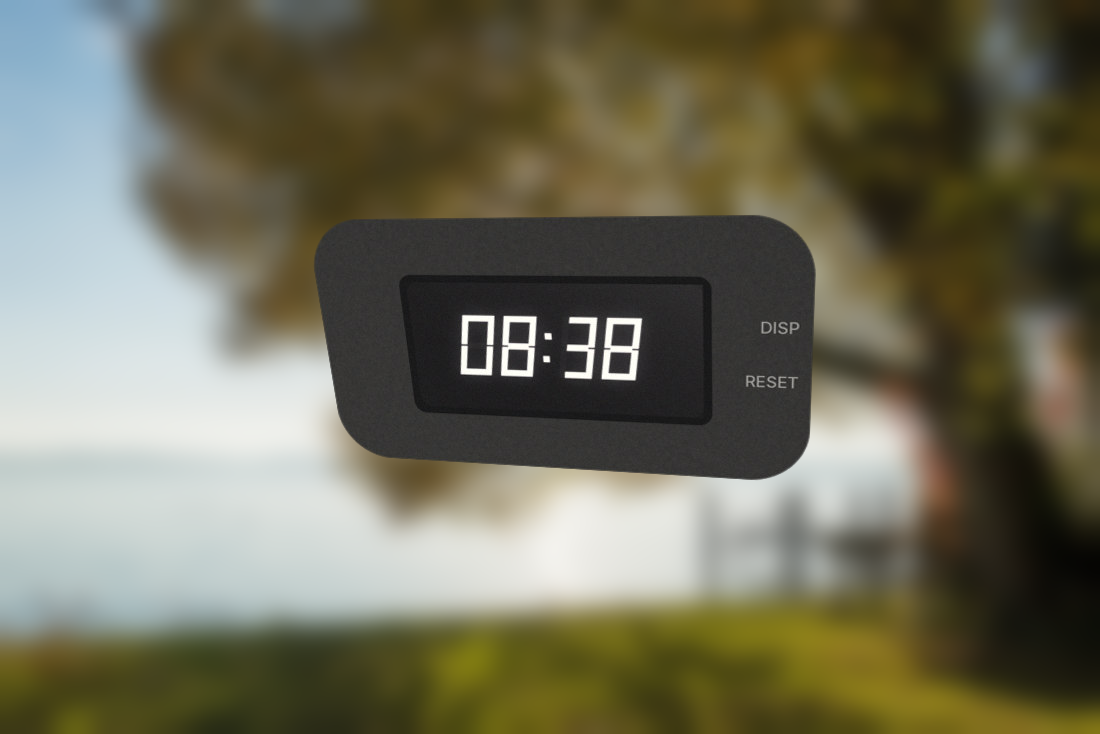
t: h=8 m=38
